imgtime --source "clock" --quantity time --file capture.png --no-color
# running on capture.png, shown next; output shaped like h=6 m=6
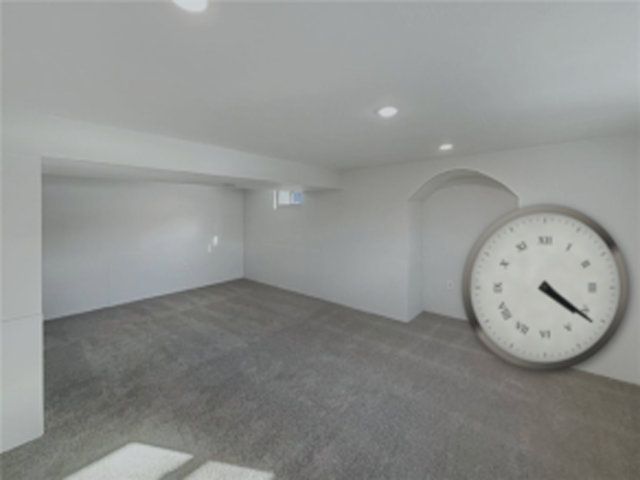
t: h=4 m=21
